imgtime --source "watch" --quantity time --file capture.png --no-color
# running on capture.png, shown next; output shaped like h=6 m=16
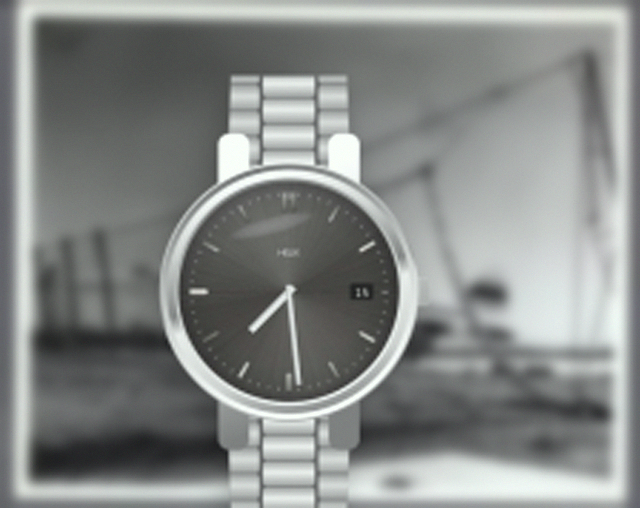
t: h=7 m=29
